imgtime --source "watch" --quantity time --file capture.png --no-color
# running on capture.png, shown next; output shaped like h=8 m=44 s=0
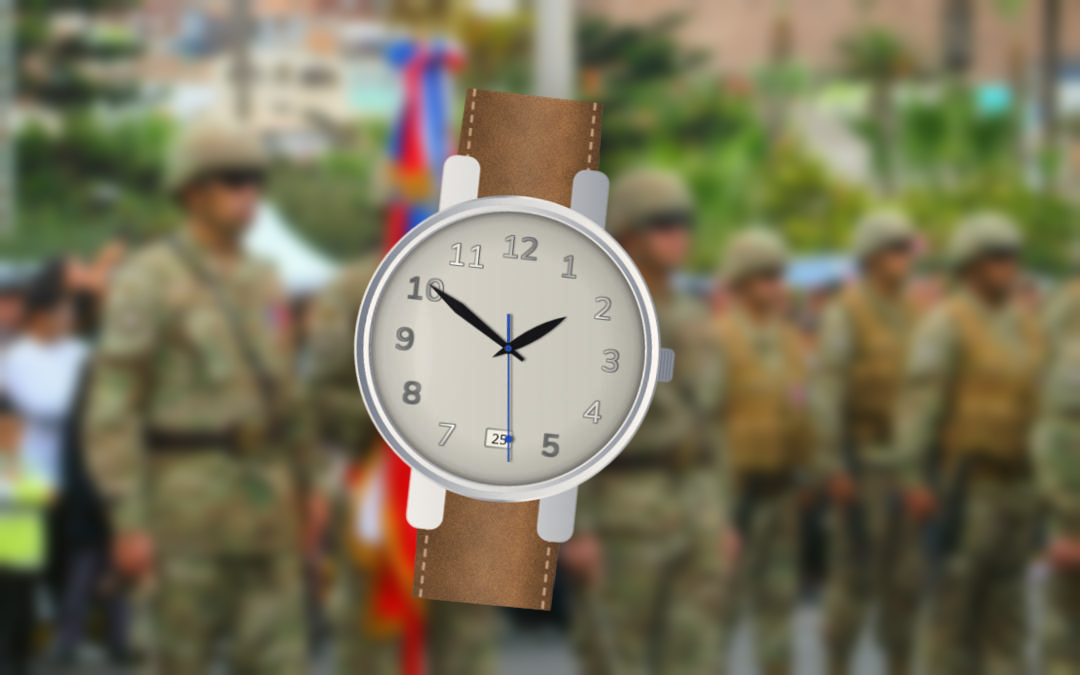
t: h=1 m=50 s=29
